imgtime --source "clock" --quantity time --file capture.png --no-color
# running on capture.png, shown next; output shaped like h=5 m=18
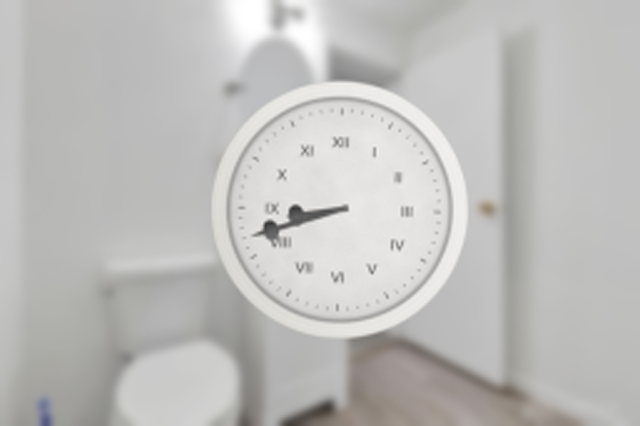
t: h=8 m=42
